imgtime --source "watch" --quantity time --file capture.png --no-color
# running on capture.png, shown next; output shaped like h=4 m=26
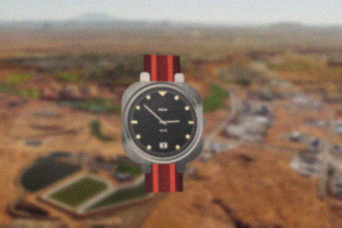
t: h=2 m=52
